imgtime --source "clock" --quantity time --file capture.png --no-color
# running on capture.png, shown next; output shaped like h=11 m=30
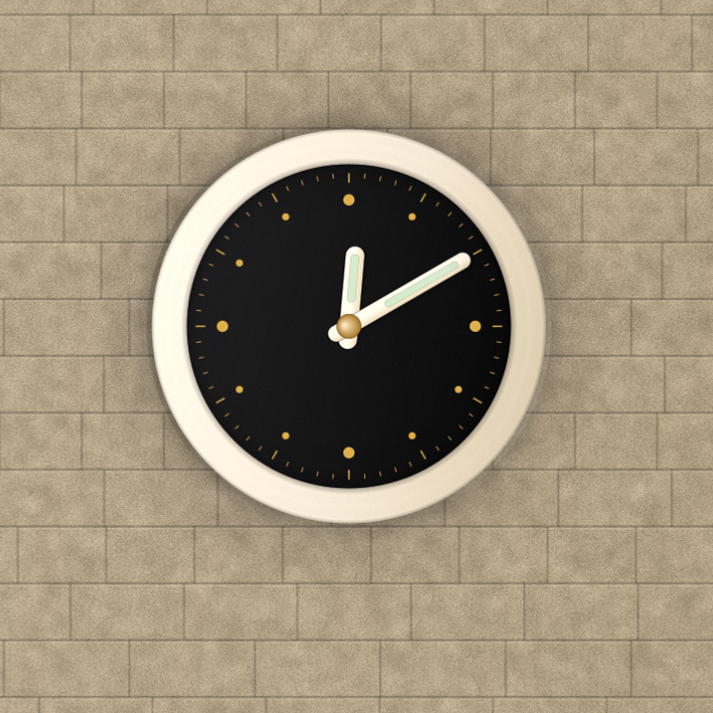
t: h=12 m=10
